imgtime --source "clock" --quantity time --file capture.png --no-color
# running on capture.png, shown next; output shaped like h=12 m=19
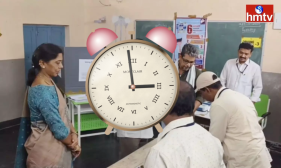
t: h=2 m=59
